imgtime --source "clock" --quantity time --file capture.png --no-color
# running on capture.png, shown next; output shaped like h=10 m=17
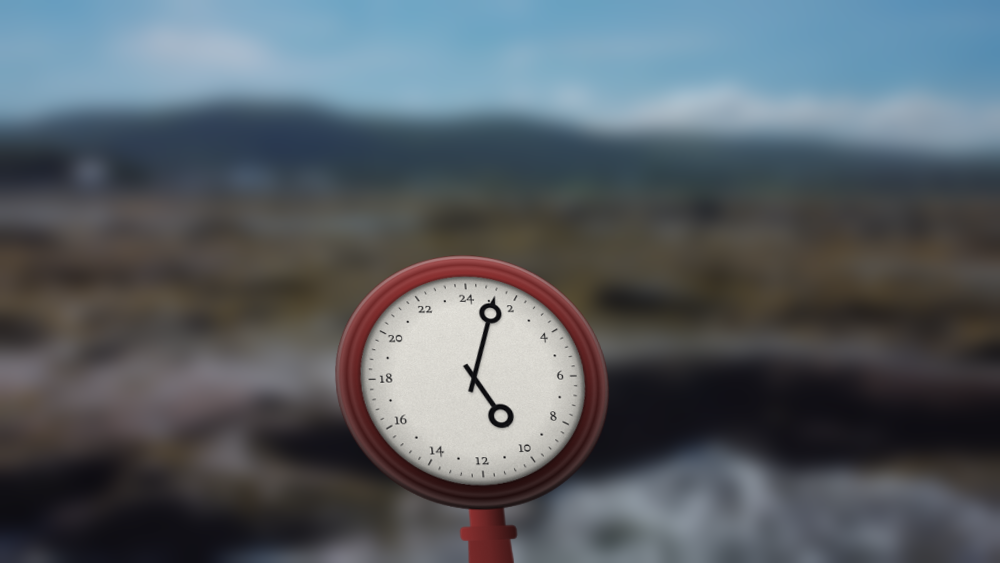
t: h=10 m=3
